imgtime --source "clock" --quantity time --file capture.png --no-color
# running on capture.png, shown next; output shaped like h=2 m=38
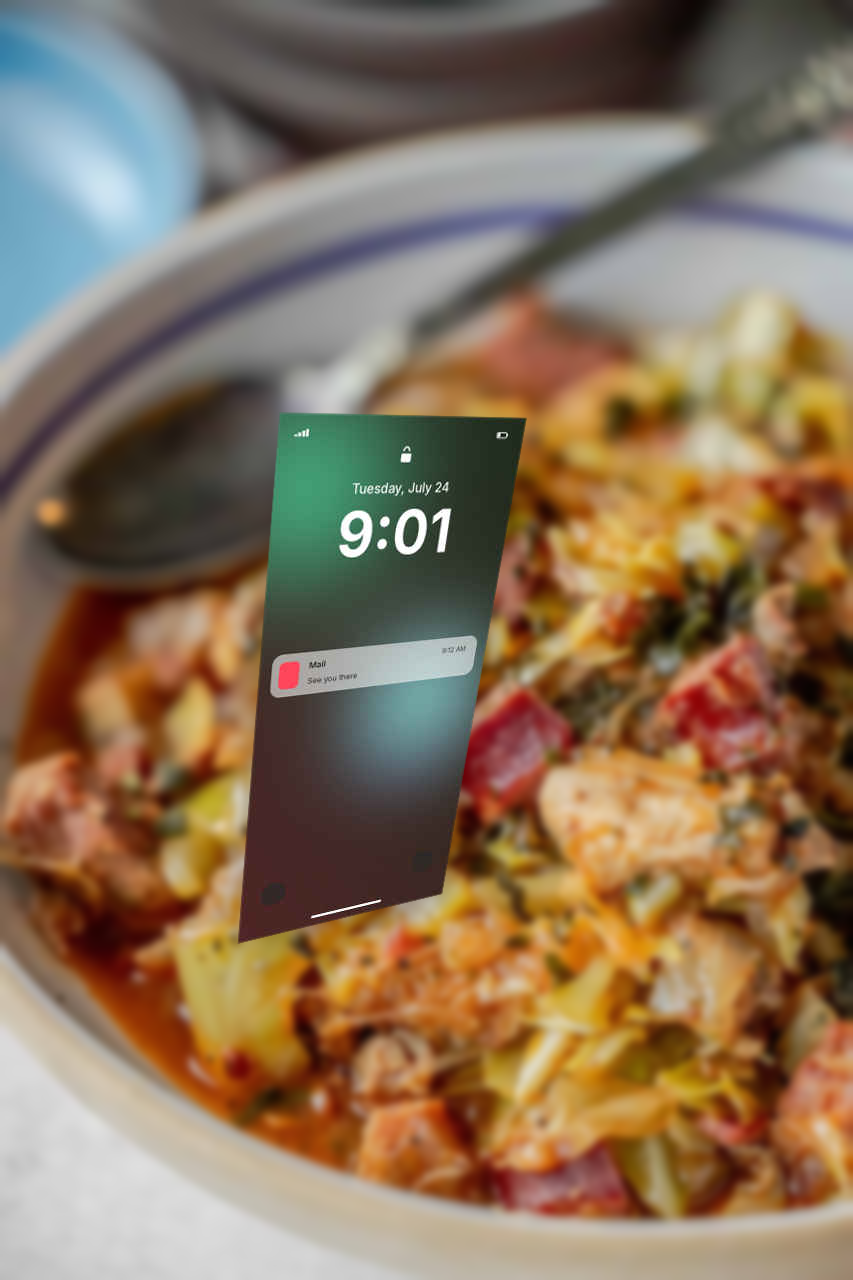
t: h=9 m=1
